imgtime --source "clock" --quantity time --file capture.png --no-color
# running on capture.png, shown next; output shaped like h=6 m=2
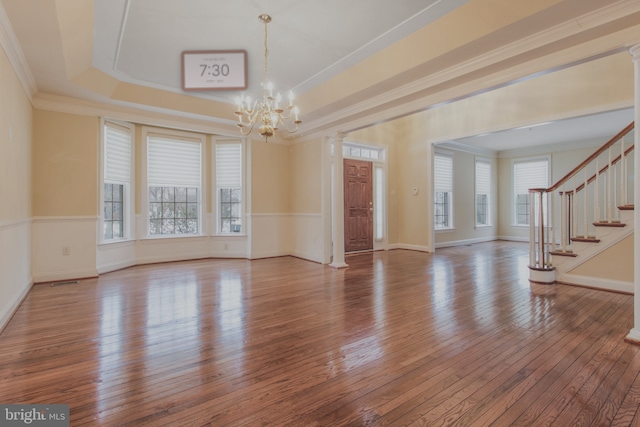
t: h=7 m=30
